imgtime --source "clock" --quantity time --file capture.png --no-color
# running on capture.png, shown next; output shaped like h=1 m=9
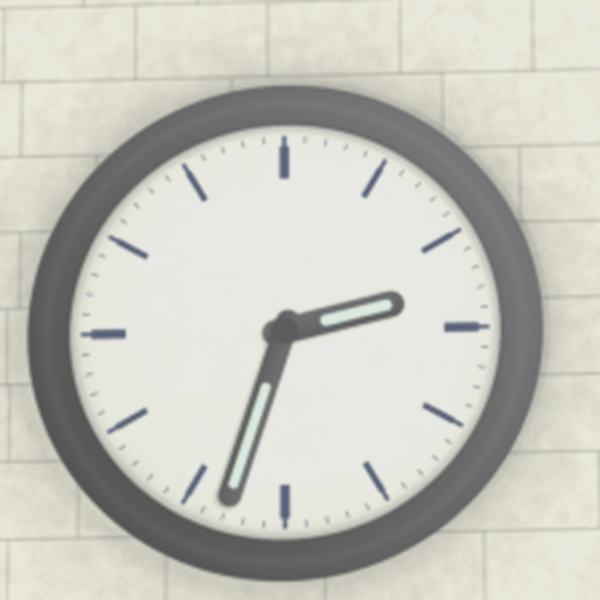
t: h=2 m=33
